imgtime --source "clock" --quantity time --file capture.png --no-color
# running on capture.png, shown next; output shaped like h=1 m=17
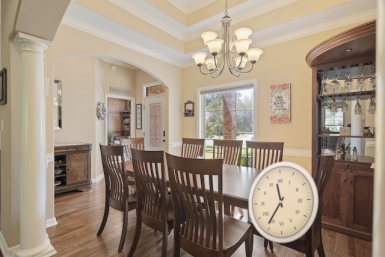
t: h=11 m=36
